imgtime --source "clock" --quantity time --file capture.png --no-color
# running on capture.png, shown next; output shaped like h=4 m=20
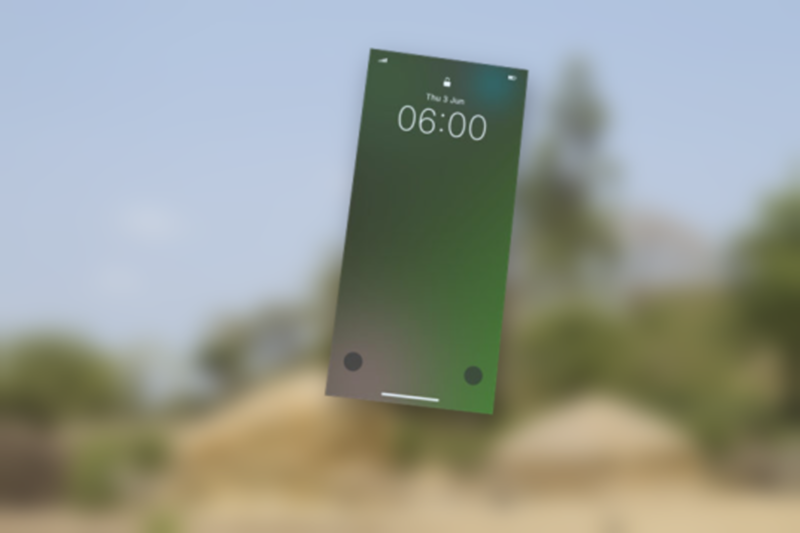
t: h=6 m=0
